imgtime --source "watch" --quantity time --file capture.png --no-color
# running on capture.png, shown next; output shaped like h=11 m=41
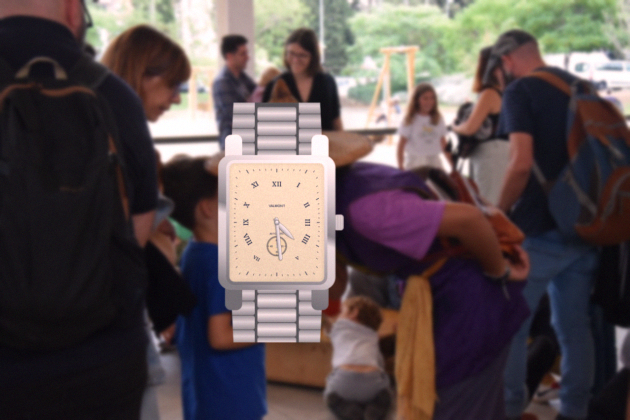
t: h=4 m=29
